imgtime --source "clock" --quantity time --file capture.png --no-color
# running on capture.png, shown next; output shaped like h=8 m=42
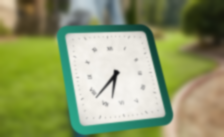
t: h=6 m=38
